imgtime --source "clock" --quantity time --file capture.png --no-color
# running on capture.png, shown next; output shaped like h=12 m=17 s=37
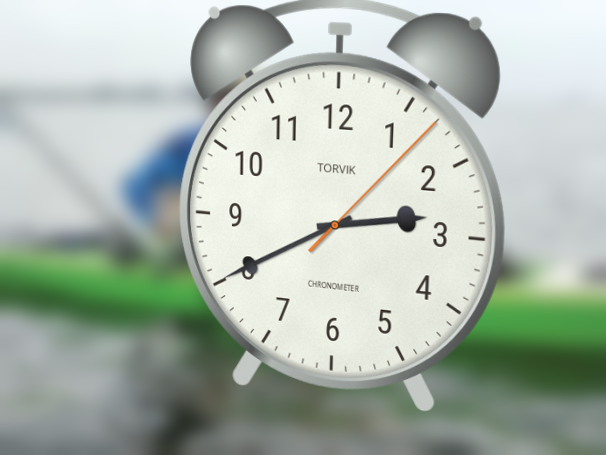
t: h=2 m=40 s=7
